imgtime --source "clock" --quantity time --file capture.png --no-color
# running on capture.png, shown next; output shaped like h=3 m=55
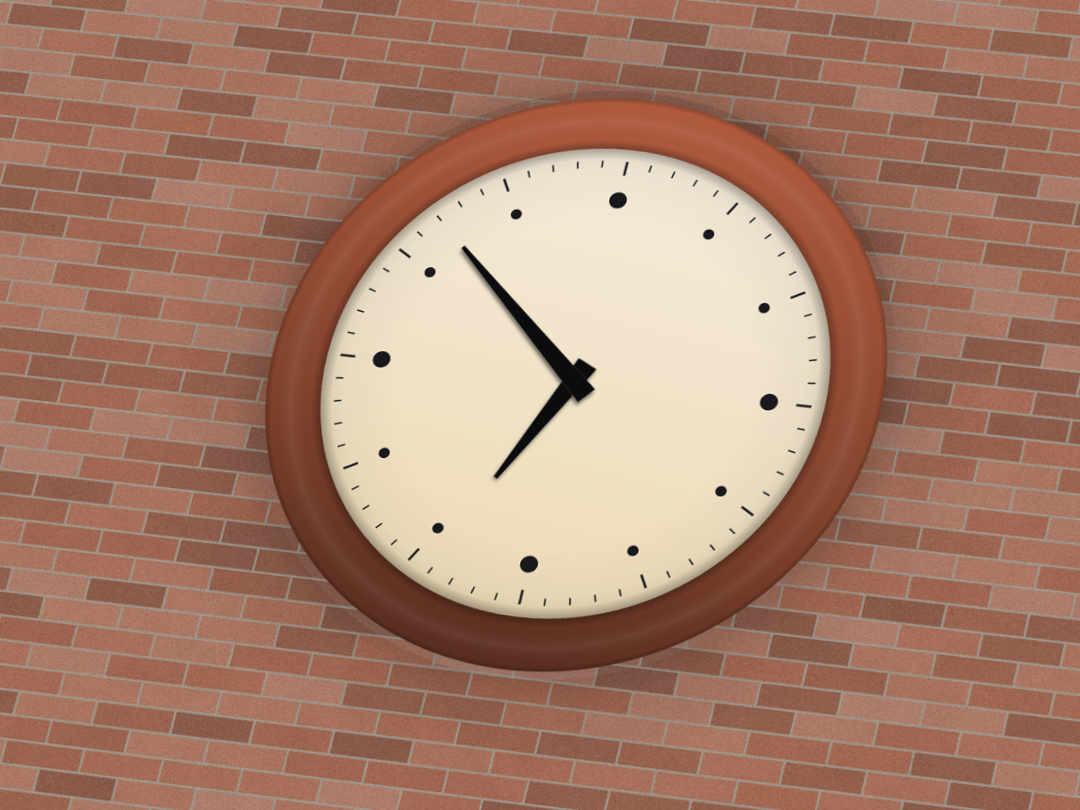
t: h=6 m=52
